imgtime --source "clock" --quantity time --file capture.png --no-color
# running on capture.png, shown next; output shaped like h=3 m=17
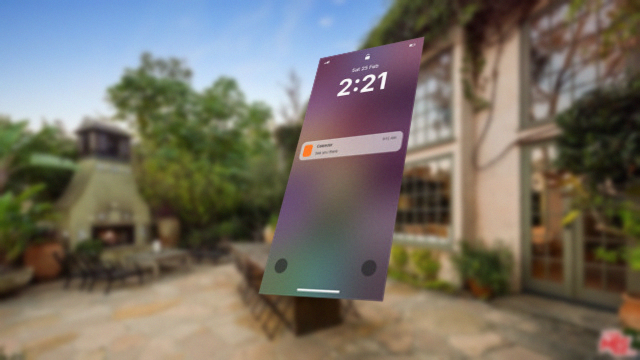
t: h=2 m=21
